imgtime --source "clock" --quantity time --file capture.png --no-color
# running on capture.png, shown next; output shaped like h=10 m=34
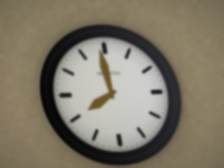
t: h=7 m=59
